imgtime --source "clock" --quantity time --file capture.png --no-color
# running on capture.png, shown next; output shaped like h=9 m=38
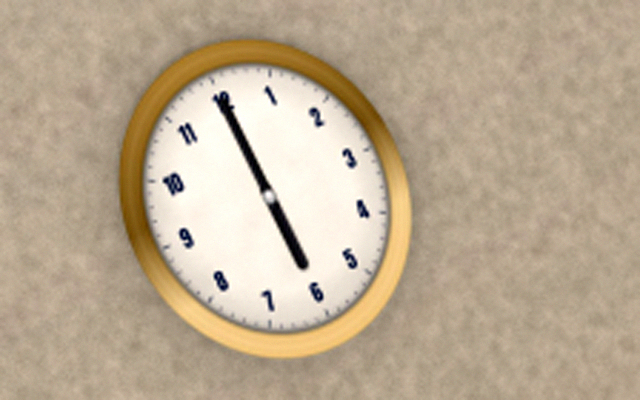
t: h=6 m=0
